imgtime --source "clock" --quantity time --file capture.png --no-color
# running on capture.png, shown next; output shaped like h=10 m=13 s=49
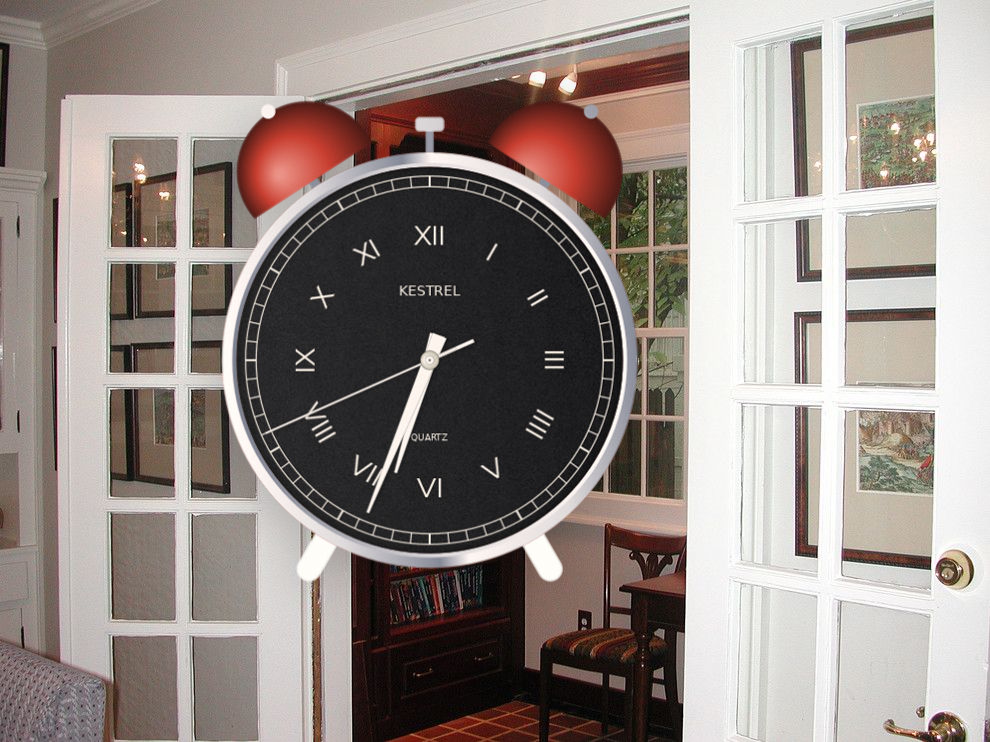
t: h=6 m=33 s=41
